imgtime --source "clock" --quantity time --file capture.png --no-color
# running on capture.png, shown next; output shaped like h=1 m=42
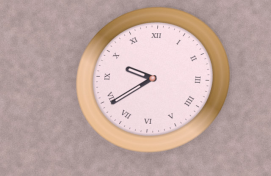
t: h=9 m=39
